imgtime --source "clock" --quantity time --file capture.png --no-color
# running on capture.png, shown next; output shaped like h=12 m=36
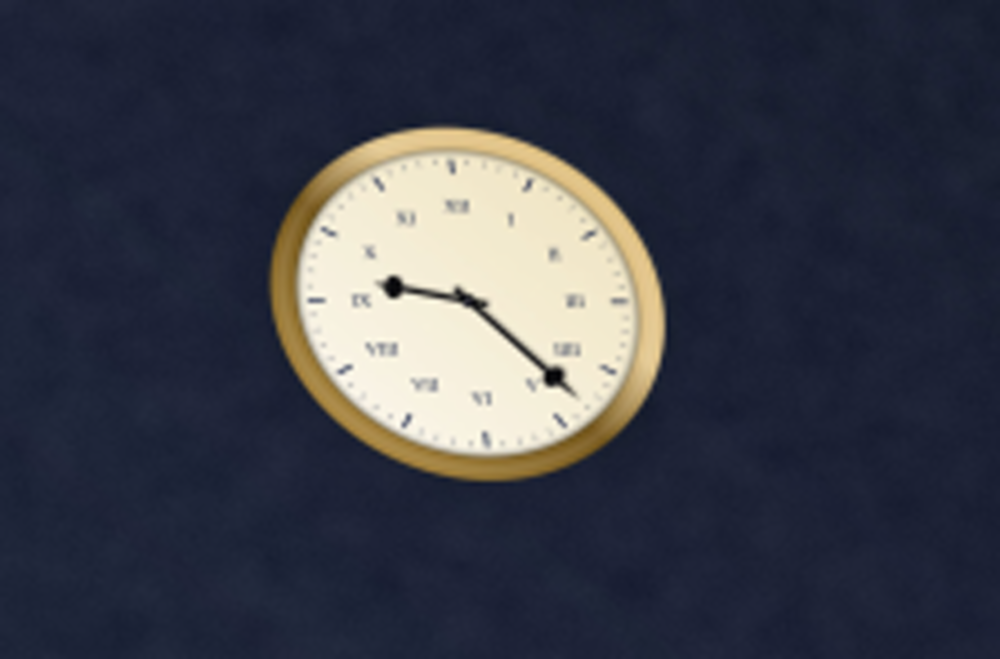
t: h=9 m=23
